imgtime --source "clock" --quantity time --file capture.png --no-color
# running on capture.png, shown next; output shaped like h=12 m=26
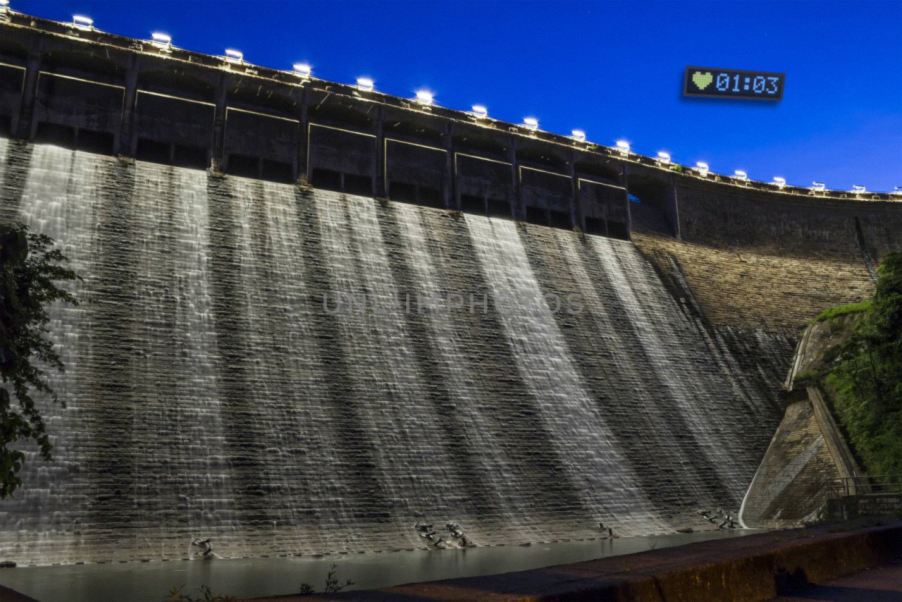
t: h=1 m=3
